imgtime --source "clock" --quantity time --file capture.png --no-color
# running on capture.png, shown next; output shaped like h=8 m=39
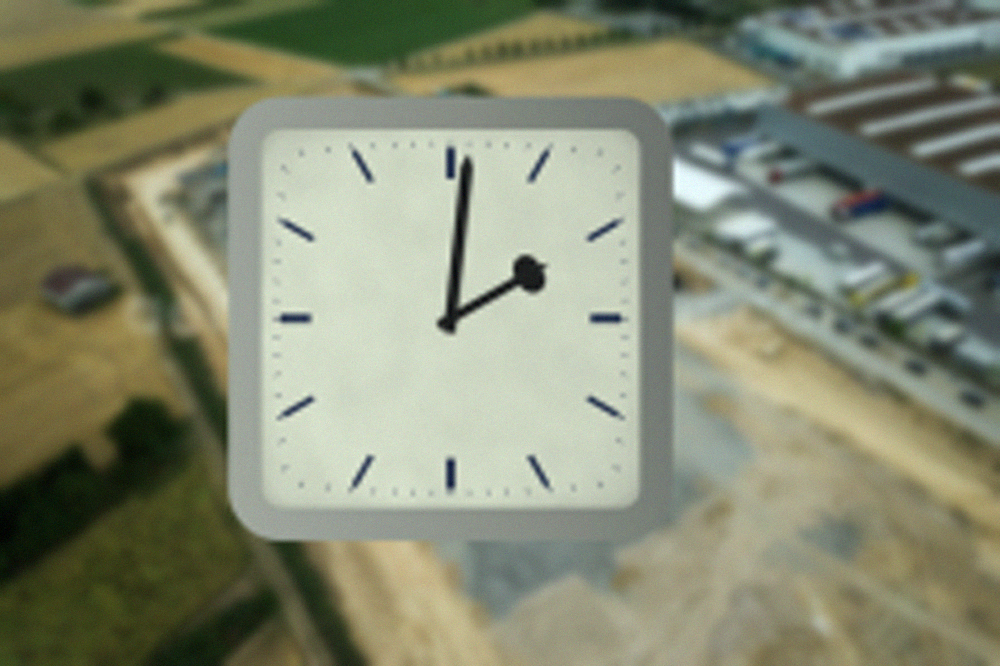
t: h=2 m=1
